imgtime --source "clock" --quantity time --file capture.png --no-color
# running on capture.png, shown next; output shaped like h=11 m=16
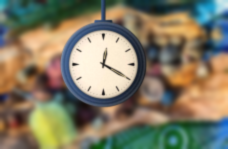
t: h=12 m=20
